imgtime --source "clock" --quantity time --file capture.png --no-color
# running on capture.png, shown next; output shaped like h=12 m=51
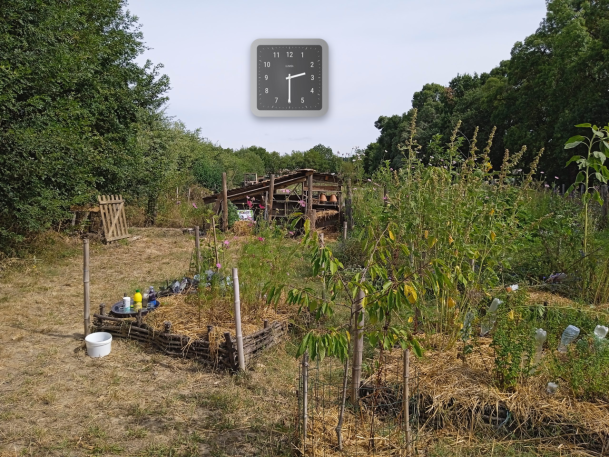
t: h=2 m=30
